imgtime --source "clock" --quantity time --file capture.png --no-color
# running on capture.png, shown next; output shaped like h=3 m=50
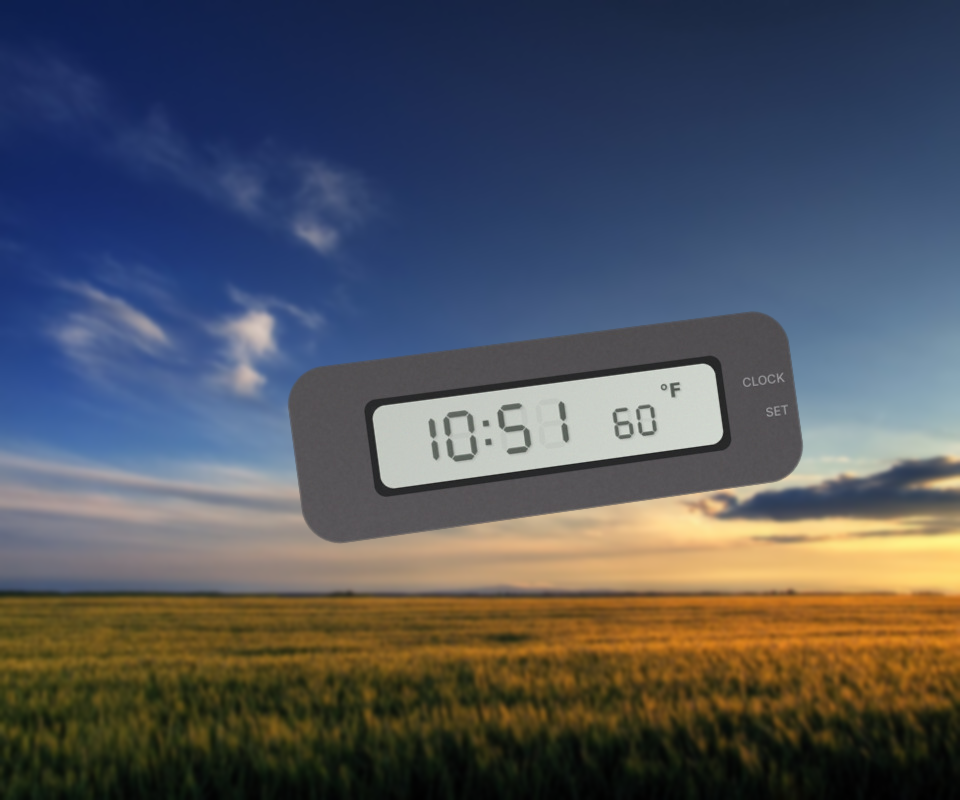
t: h=10 m=51
